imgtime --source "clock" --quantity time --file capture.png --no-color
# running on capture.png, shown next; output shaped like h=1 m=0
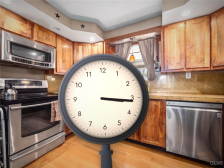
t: h=3 m=16
